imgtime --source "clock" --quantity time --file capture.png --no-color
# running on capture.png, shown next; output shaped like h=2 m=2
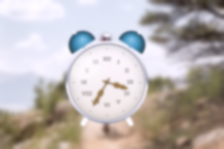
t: h=3 m=35
